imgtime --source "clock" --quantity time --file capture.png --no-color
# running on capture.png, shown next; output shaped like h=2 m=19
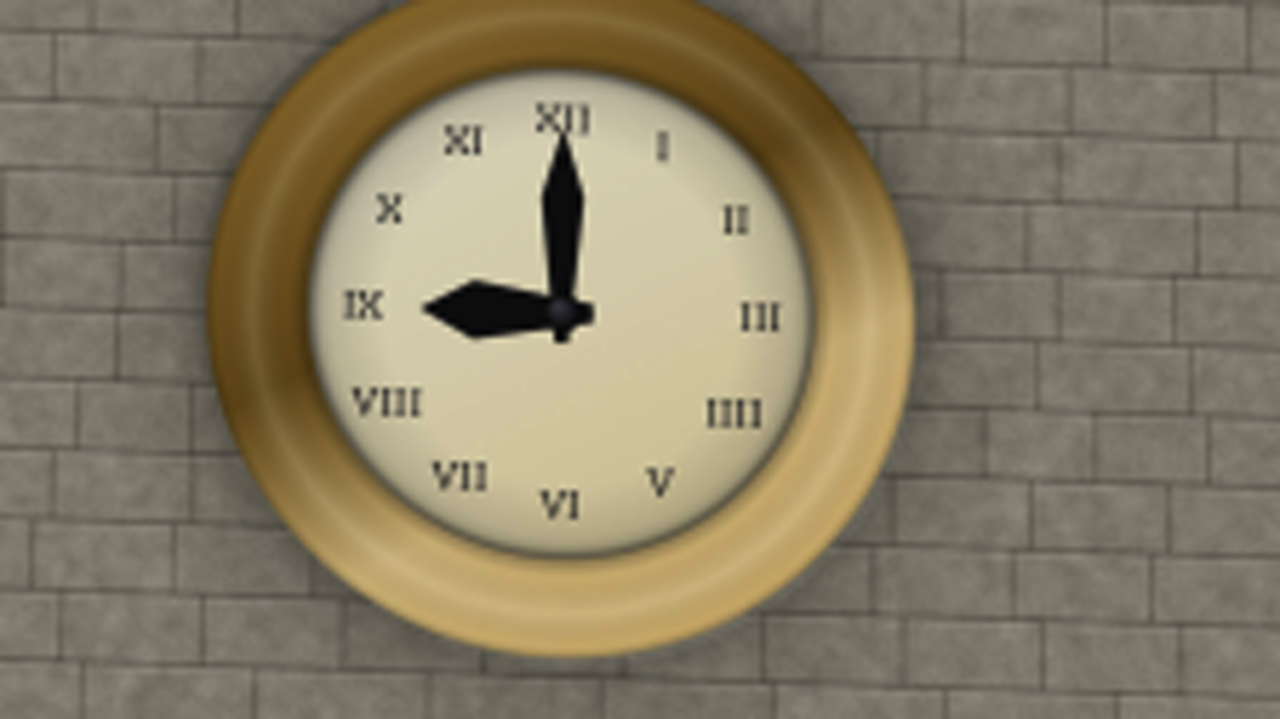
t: h=9 m=0
